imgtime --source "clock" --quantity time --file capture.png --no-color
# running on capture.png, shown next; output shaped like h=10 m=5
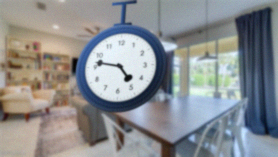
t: h=4 m=47
